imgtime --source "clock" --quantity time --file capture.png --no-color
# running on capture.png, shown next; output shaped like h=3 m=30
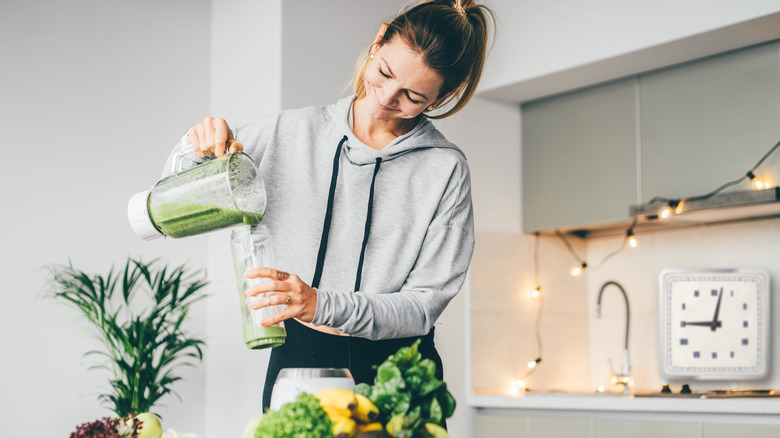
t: h=9 m=2
